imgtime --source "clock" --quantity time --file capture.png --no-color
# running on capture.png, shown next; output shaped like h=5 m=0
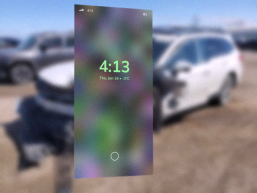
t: h=4 m=13
